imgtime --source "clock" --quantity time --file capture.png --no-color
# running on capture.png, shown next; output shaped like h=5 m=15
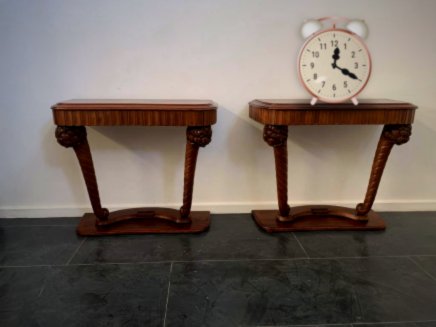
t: h=12 m=20
